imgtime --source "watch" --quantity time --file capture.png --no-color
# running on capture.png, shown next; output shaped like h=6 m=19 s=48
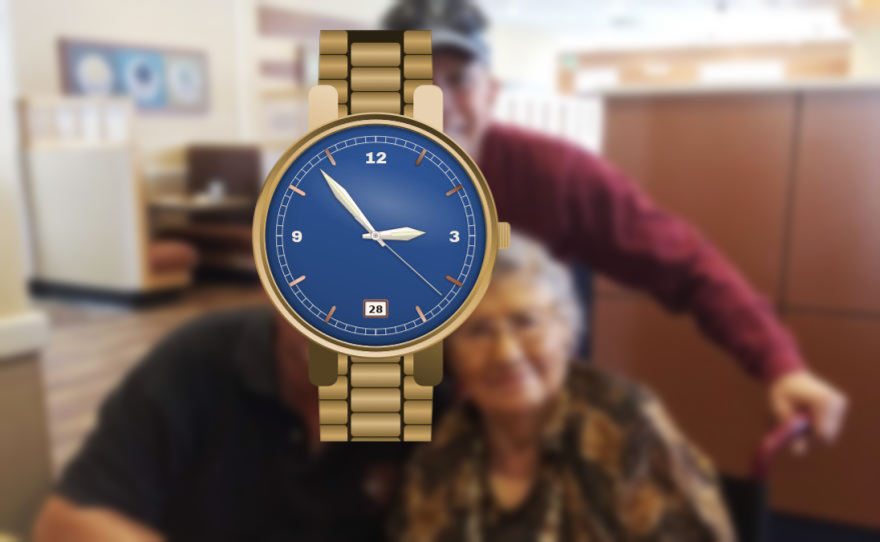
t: h=2 m=53 s=22
